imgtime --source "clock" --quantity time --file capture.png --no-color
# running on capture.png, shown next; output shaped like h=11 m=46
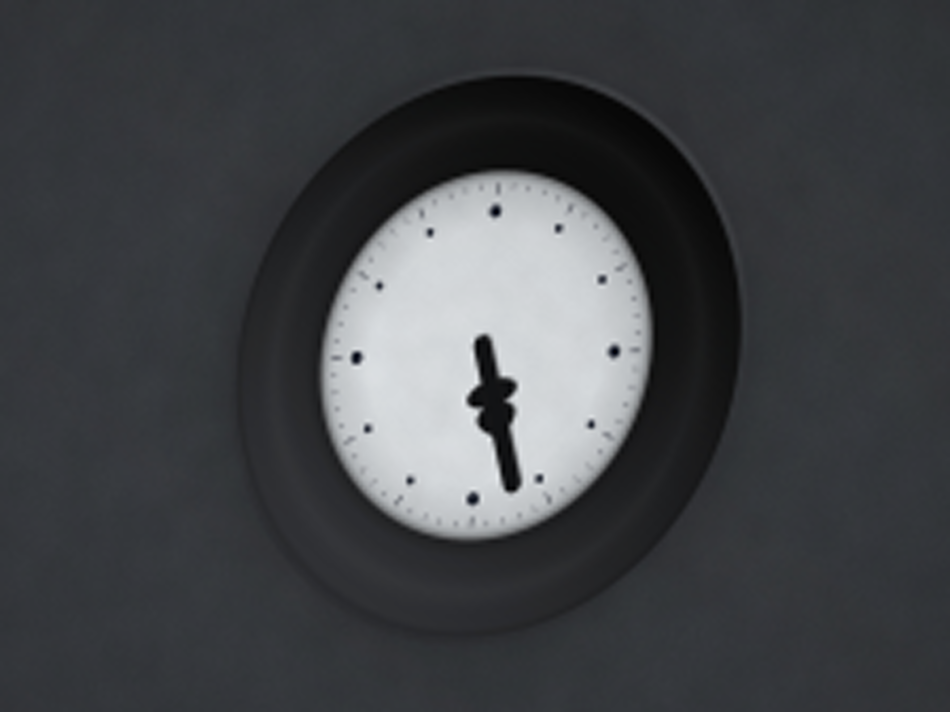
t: h=5 m=27
